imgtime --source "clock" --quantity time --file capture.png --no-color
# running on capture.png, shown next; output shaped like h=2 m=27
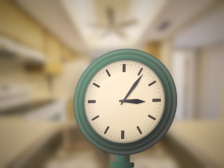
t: h=3 m=6
